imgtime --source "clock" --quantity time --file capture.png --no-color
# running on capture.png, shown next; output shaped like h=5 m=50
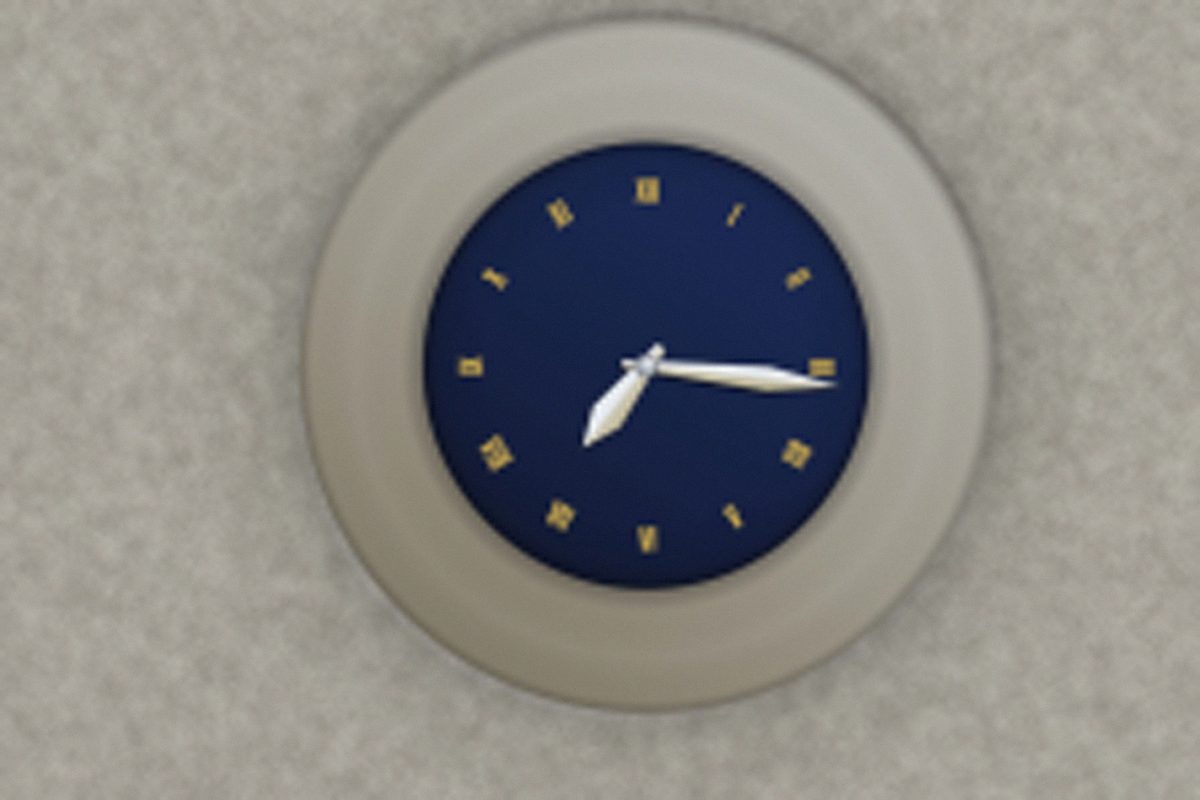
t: h=7 m=16
